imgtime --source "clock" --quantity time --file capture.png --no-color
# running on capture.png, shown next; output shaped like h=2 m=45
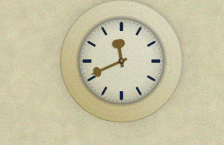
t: h=11 m=41
